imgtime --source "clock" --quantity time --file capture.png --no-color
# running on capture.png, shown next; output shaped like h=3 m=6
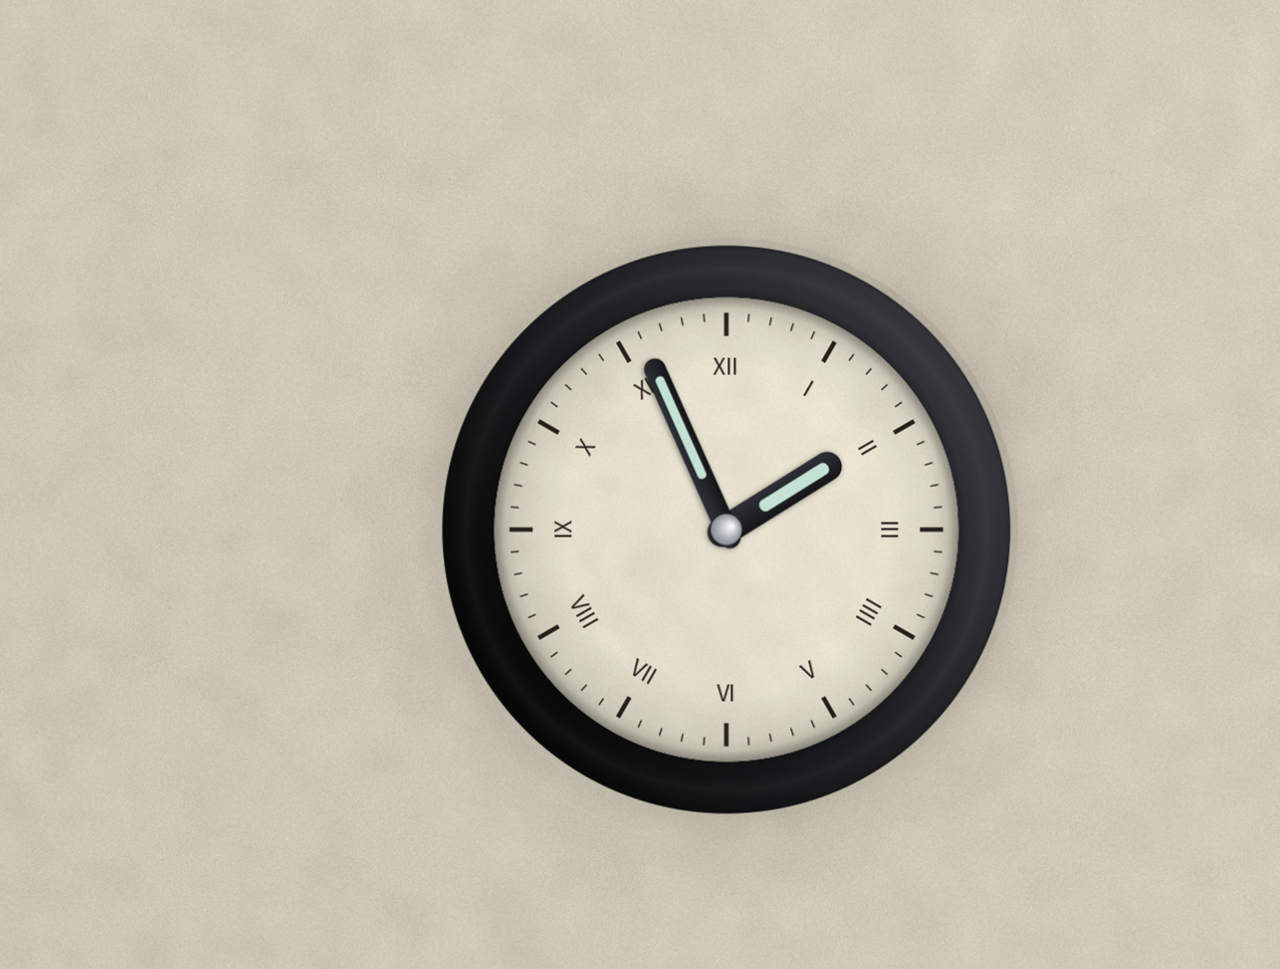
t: h=1 m=56
